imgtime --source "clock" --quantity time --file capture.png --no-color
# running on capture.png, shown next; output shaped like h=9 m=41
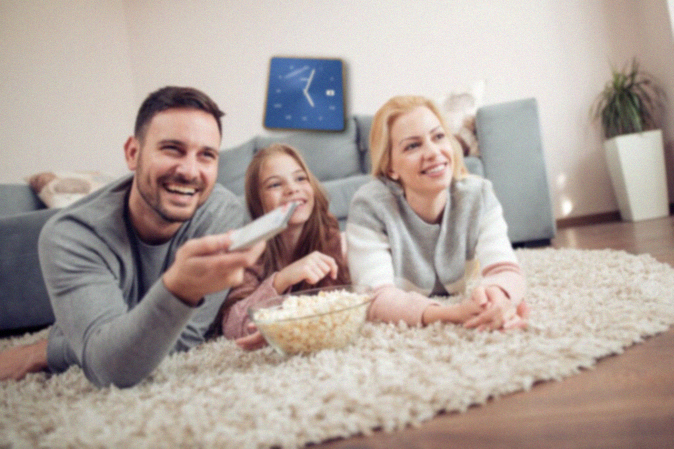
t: h=5 m=3
